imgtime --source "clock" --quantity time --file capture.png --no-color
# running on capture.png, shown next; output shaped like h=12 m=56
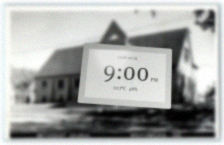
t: h=9 m=0
